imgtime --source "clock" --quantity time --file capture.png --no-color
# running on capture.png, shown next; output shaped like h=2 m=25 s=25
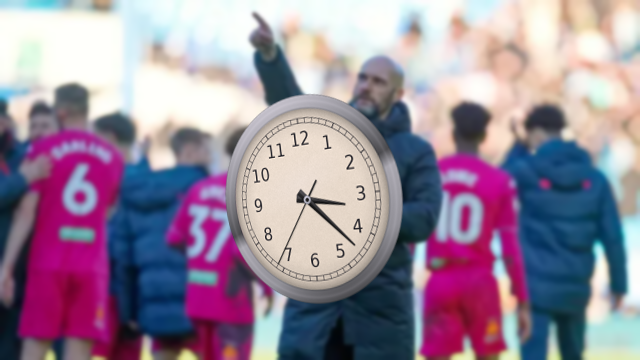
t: h=3 m=22 s=36
